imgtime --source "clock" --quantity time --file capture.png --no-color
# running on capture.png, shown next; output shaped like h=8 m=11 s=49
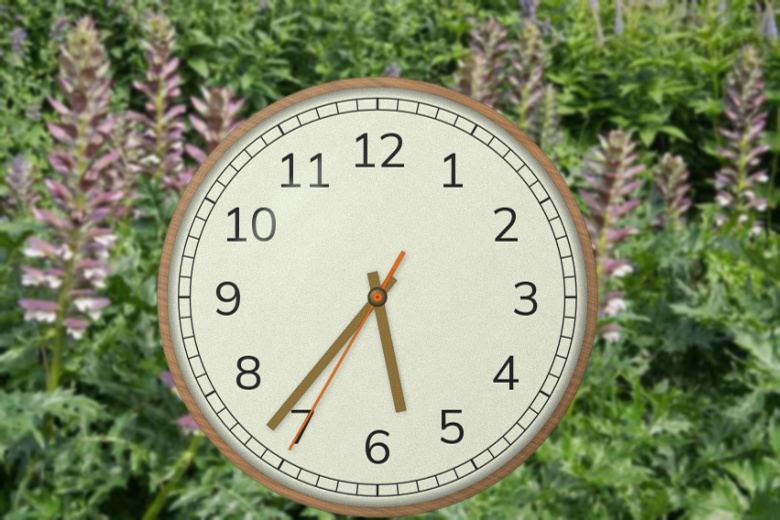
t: h=5 m=36 s=35
